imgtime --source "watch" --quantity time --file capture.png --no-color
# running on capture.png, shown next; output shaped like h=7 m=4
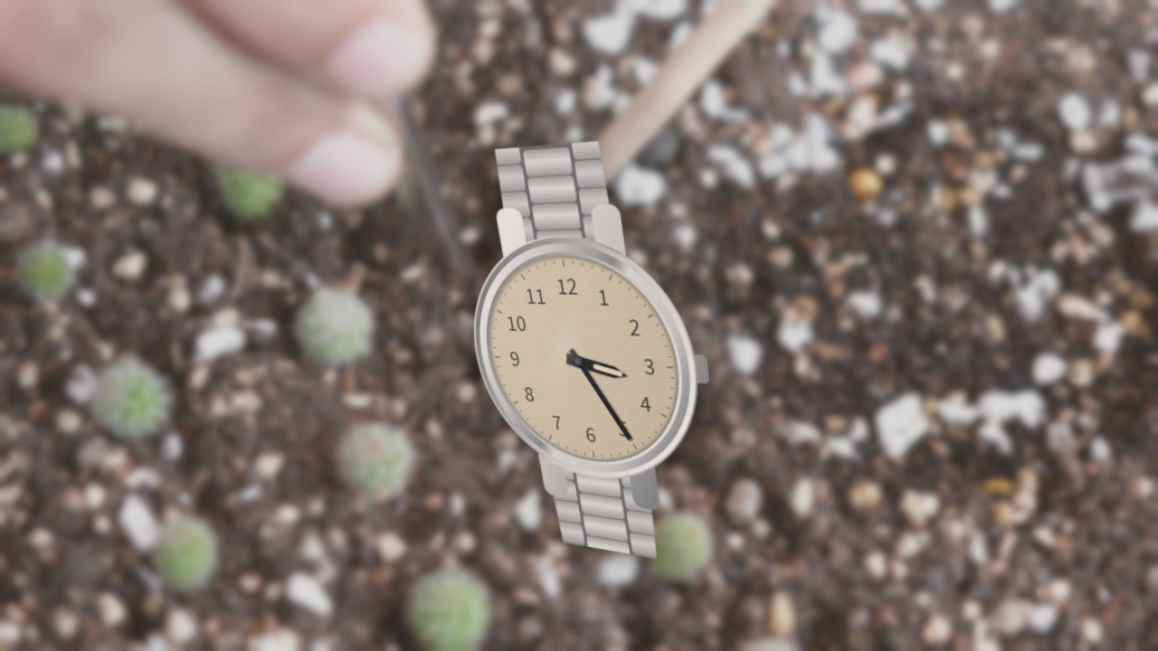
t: h=3 m=25
